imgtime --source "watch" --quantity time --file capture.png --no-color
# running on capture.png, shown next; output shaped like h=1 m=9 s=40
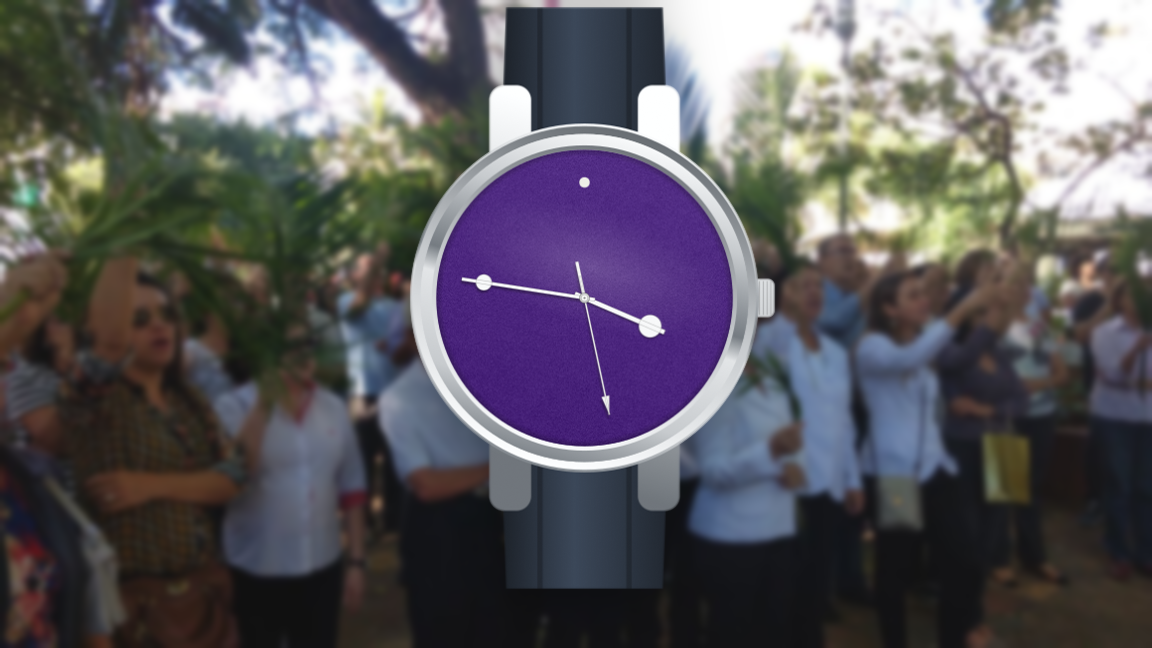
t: h=3 m=46 s=28
